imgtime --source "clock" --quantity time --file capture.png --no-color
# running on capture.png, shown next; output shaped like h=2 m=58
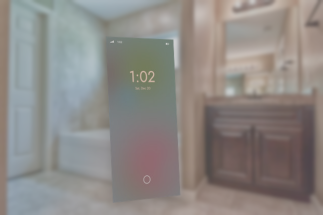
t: h=1 m=2
